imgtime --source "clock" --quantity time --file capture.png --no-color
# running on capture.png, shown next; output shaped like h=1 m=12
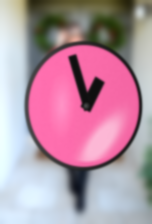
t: h=12 m=57
